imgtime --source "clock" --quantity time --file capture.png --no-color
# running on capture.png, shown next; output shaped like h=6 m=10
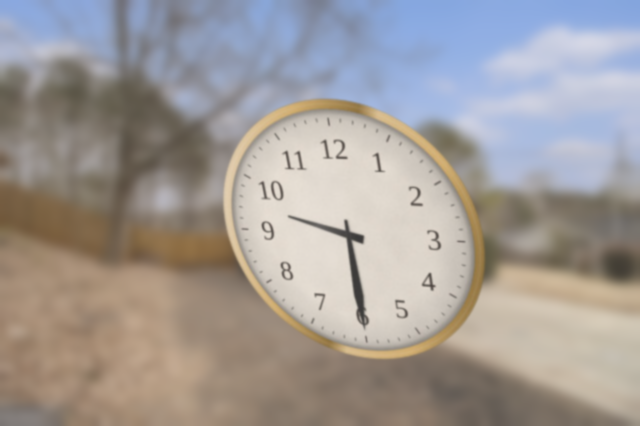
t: h=9 m=30
